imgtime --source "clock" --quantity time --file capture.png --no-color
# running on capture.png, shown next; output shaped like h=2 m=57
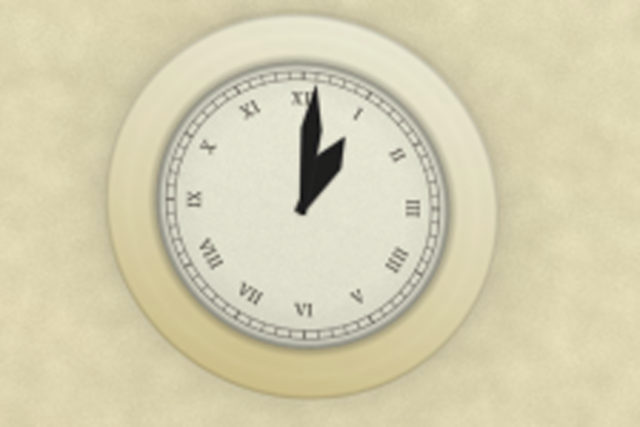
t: h=1 m=1
